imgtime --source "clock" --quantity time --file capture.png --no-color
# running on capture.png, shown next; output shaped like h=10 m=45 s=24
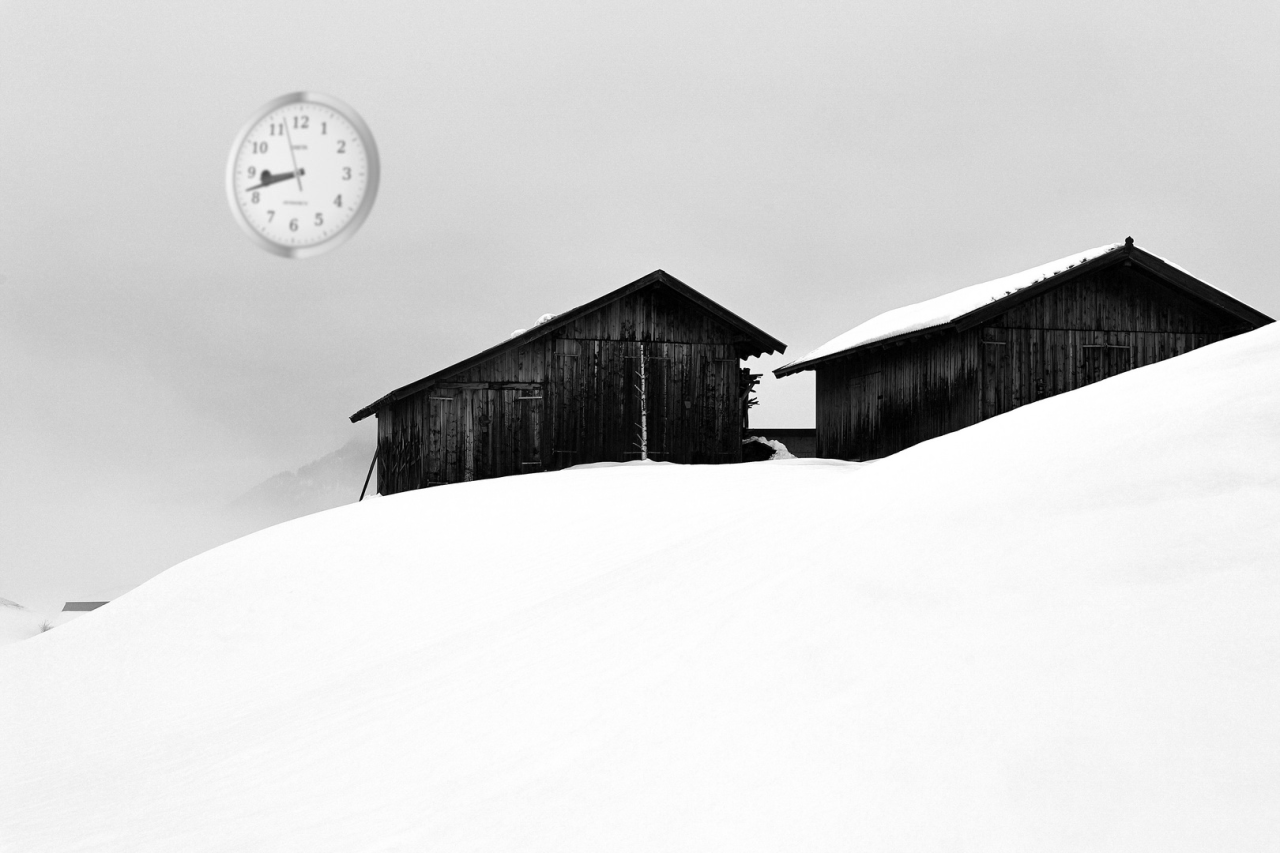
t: h=8 m=41 s=57
